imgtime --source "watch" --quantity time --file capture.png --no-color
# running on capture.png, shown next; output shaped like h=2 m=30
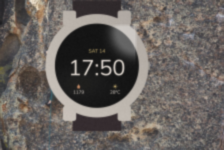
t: h=17 m=50
